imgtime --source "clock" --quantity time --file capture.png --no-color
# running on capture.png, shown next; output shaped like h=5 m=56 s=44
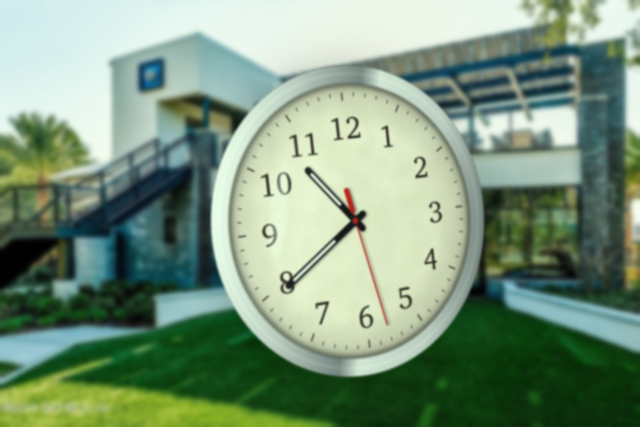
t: h=10 m=39 s=28
